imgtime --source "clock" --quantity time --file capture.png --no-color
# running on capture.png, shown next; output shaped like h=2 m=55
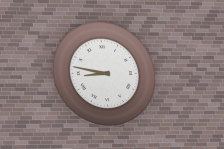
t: h=8 m=47
